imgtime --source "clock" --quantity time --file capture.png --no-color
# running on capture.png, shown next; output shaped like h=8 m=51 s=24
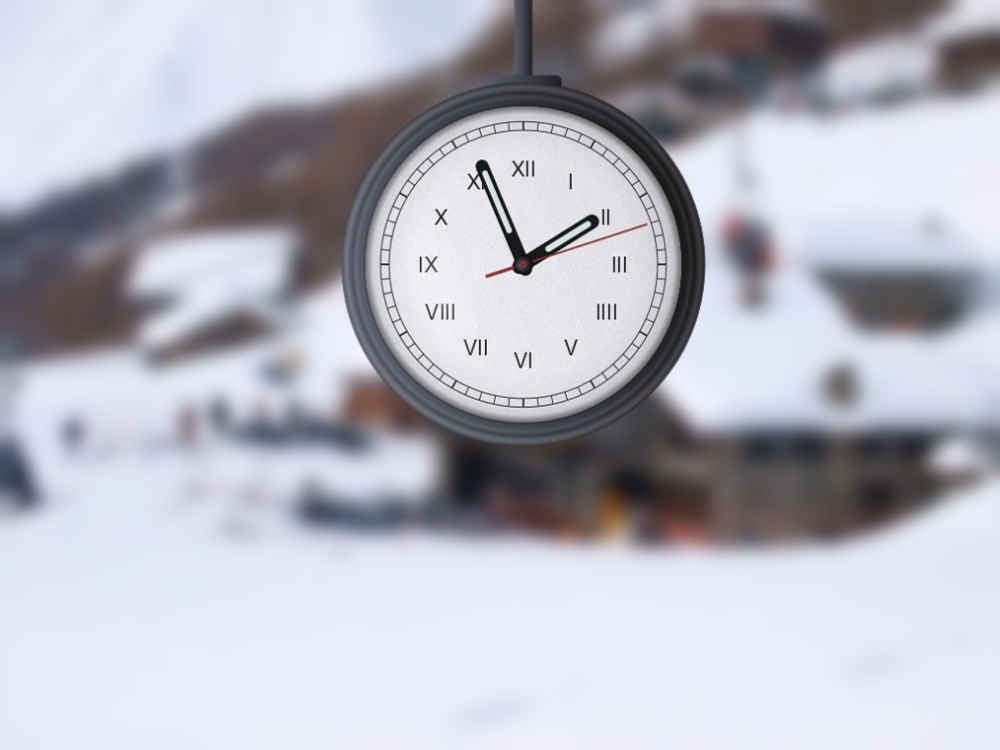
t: h=1 m=56 s=12
